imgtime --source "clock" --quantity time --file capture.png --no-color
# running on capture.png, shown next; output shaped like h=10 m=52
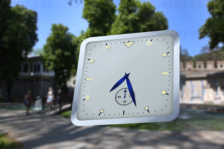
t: h=7 m=27
